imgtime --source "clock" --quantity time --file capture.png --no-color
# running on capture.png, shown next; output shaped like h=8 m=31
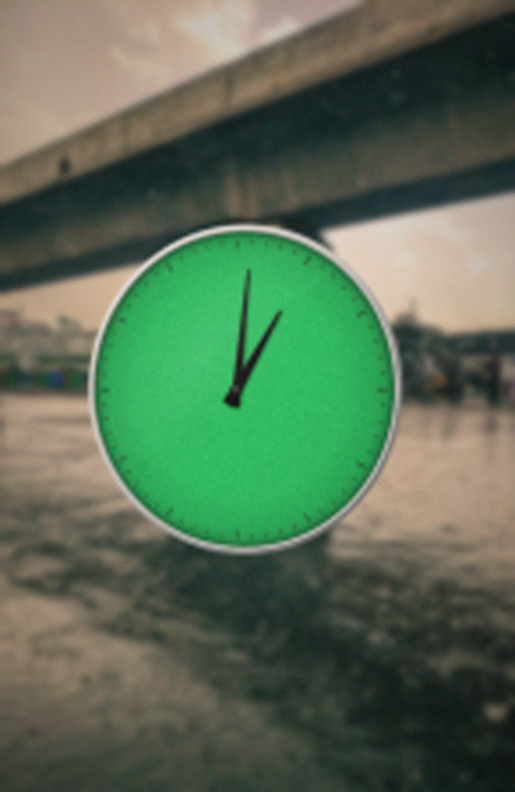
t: h=1 m=1
